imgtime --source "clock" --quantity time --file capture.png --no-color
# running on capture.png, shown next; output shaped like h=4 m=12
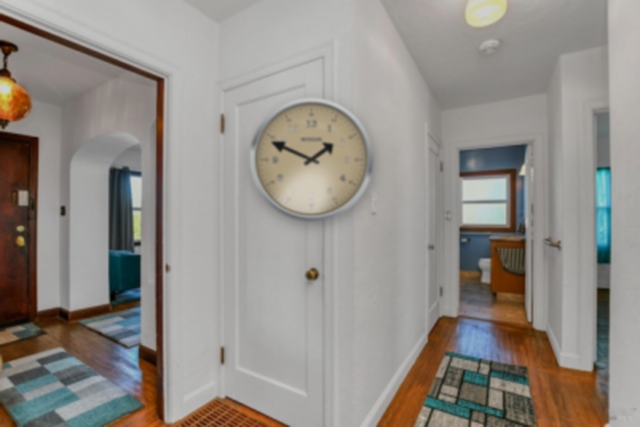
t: h=1 m=49
